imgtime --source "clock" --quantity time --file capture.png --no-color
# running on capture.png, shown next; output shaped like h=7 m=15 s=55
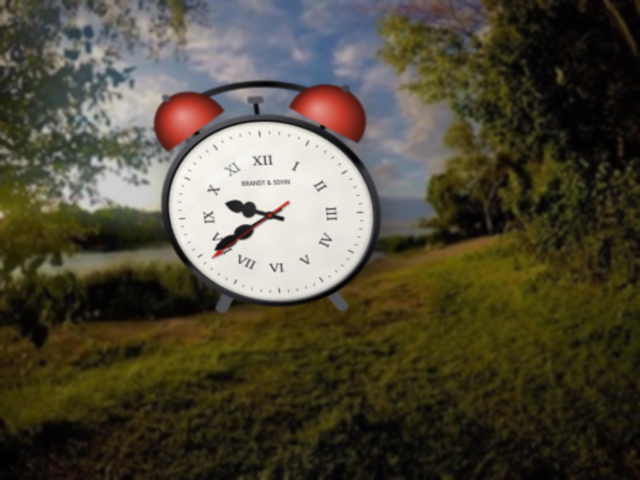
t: h=9 m=39 s=39
